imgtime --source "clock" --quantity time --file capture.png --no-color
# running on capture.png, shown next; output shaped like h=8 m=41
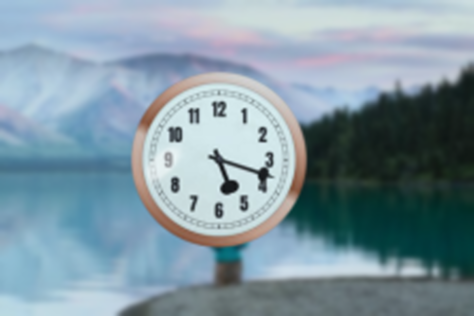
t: h=5 m=18
